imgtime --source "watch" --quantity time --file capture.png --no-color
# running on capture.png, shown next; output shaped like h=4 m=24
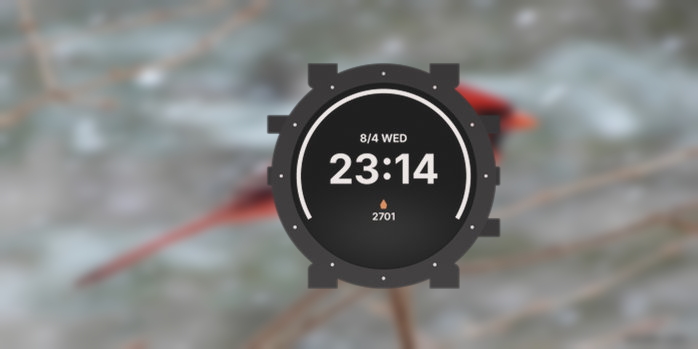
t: h=23 m=14
